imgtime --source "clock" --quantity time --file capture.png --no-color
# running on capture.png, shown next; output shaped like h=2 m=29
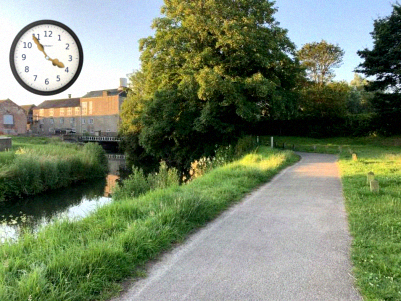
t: h=3 m=54
